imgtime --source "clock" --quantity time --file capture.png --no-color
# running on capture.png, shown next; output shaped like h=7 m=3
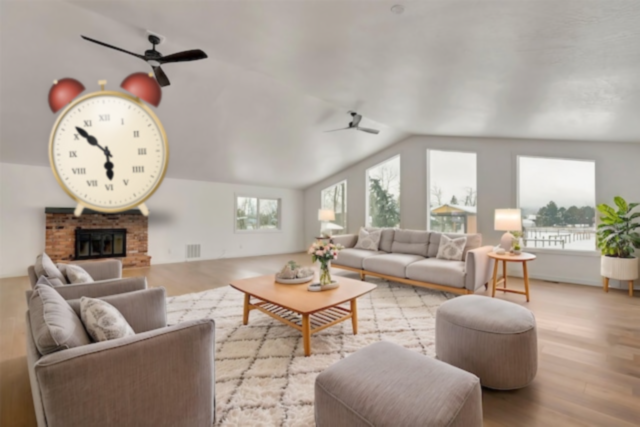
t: h=5 m=52
